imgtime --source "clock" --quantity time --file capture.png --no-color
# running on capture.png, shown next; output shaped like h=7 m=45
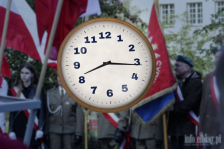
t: h=8 m=16
